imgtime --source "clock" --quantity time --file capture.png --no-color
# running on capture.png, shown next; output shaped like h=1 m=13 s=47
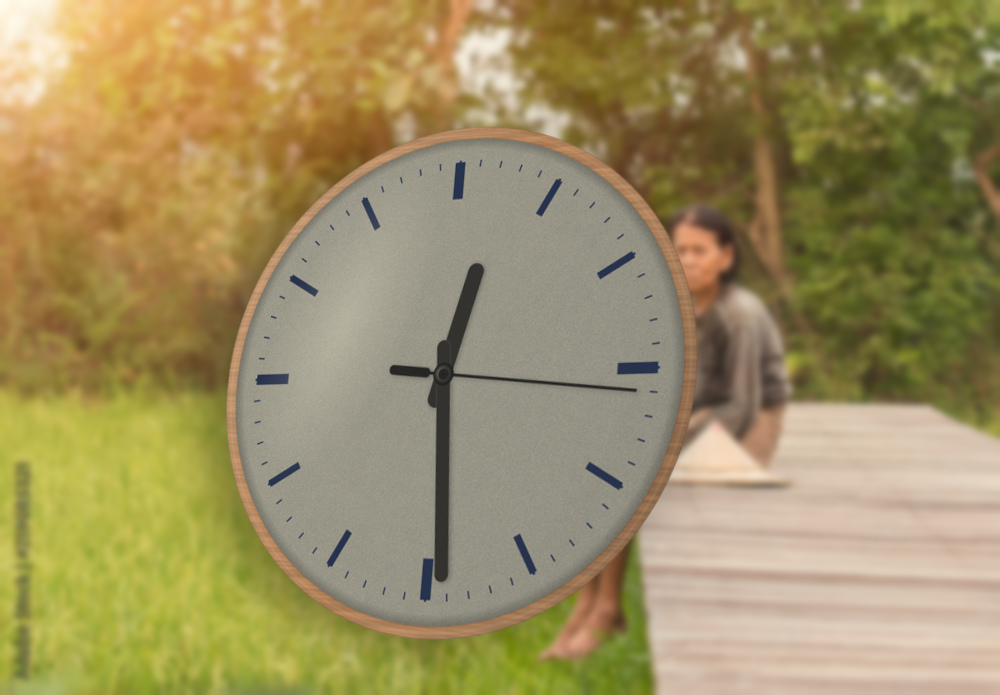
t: h=12 m=29 s=16
